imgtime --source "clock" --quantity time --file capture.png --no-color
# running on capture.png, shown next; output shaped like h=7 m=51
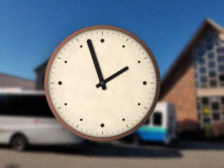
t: h=1 m=57
